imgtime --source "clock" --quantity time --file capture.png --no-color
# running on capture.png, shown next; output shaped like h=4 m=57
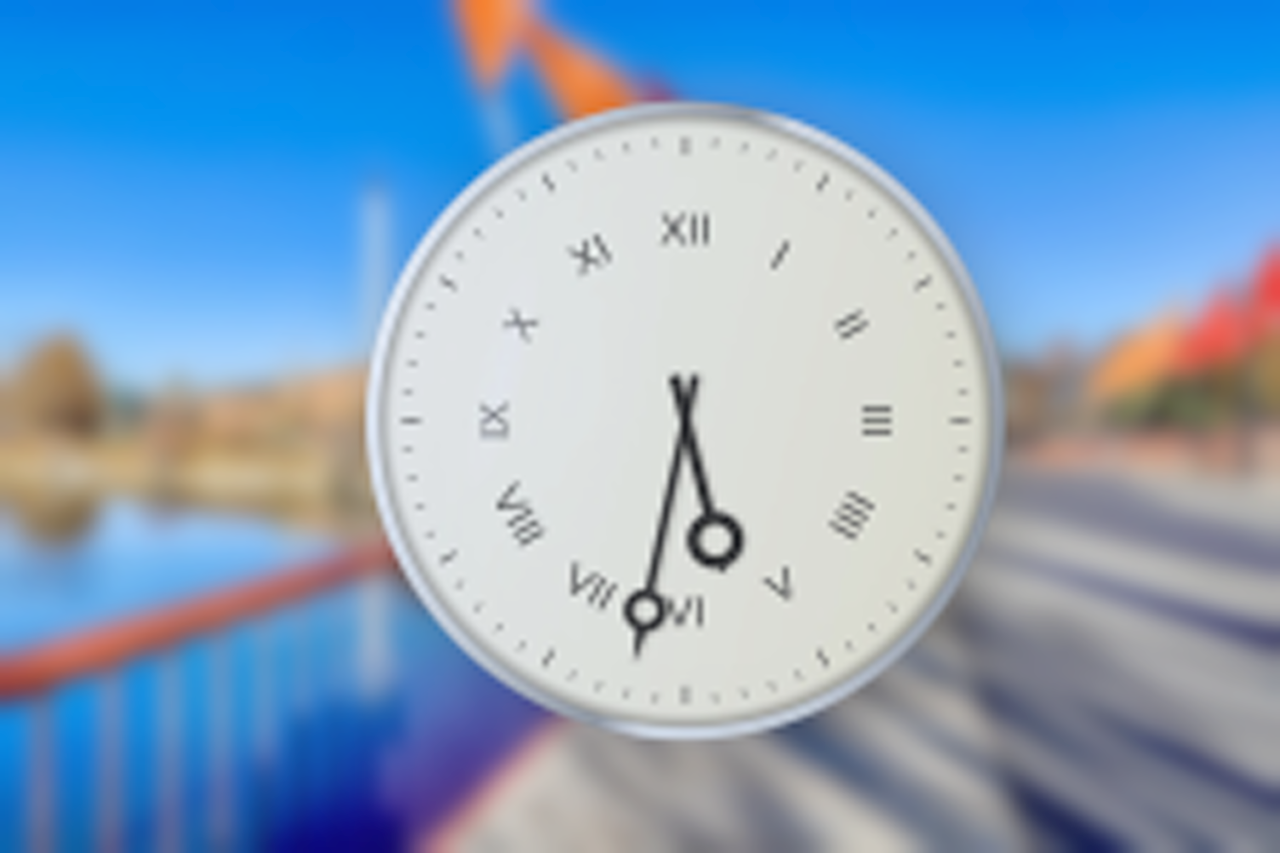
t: h=5 m=32
